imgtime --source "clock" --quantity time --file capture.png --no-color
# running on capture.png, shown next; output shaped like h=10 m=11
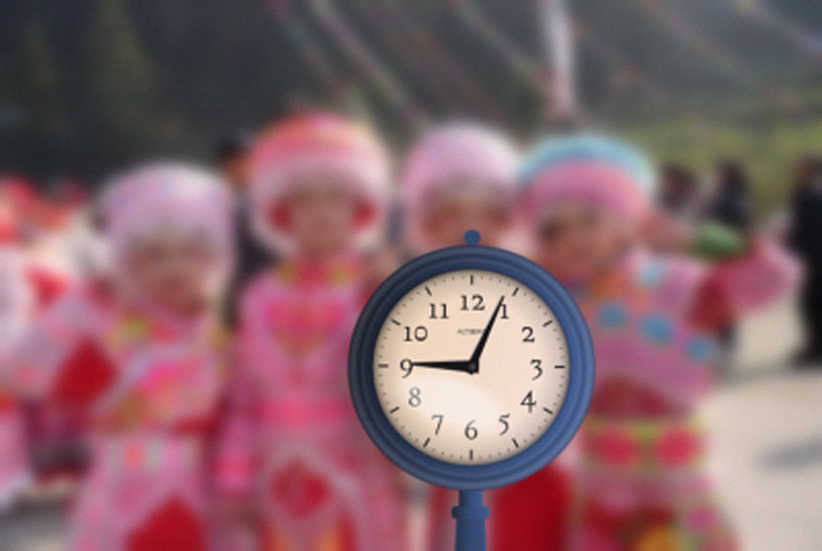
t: h=9 m=4
